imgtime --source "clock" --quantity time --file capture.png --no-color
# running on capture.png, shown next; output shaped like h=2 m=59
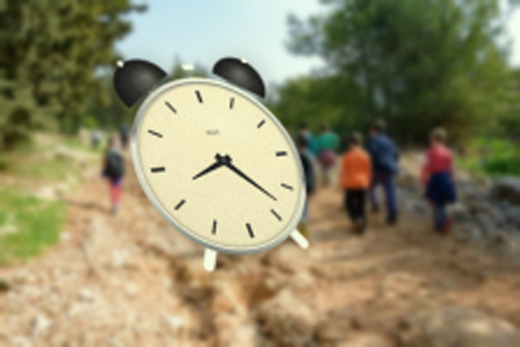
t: h=8 m=23
